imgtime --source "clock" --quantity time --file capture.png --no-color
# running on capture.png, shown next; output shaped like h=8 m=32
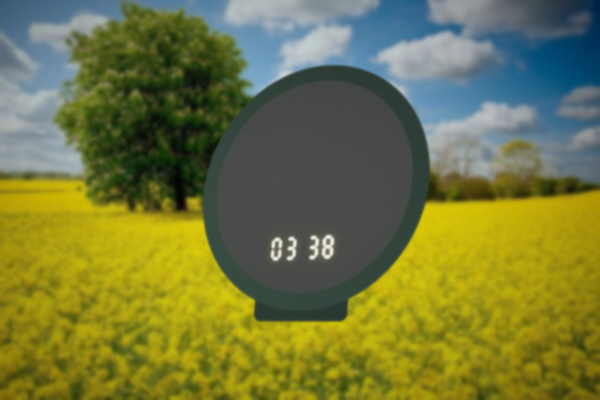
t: h=3 m=38
